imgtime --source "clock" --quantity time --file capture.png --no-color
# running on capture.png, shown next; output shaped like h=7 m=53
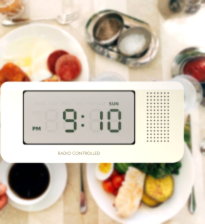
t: h=9 m=10
